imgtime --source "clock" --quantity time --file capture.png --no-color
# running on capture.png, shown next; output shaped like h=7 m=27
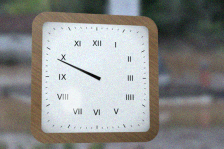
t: h=9 m=49
